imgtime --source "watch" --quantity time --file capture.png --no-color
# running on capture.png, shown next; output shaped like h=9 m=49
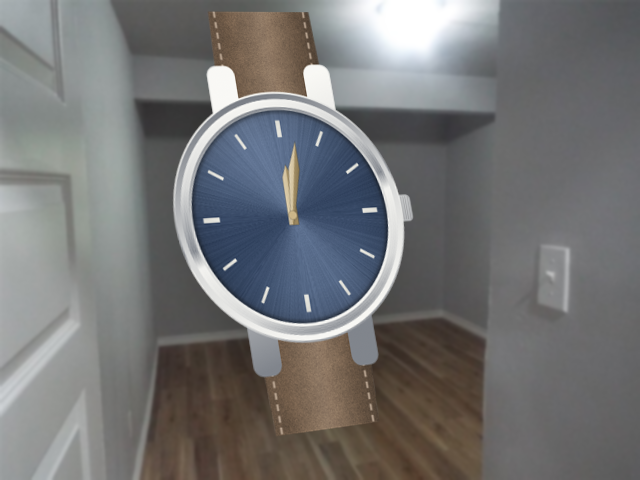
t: h=12 m=2
